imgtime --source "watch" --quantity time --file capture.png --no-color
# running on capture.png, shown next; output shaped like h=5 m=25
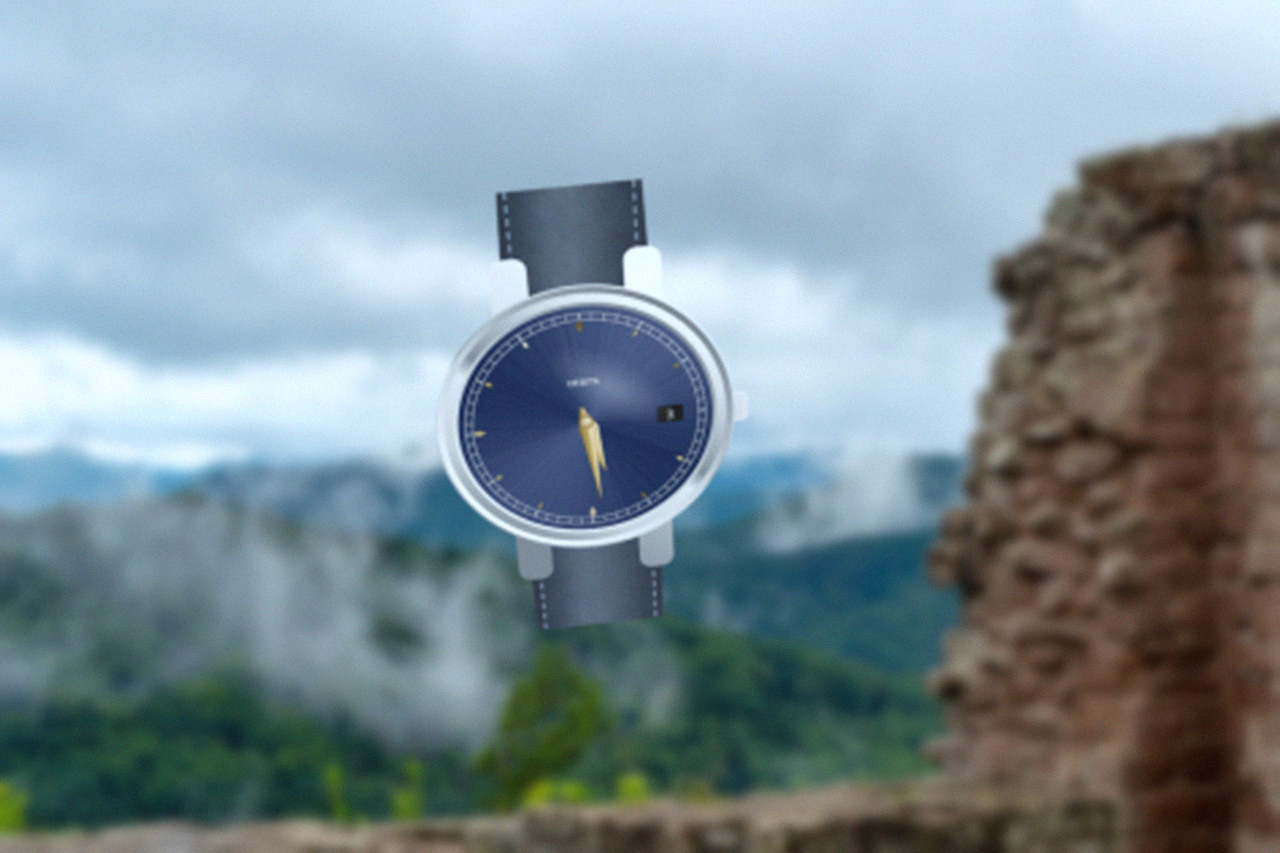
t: h=5 m=29
